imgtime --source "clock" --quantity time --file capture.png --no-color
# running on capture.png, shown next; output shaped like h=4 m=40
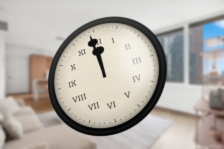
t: h=11 m=59
